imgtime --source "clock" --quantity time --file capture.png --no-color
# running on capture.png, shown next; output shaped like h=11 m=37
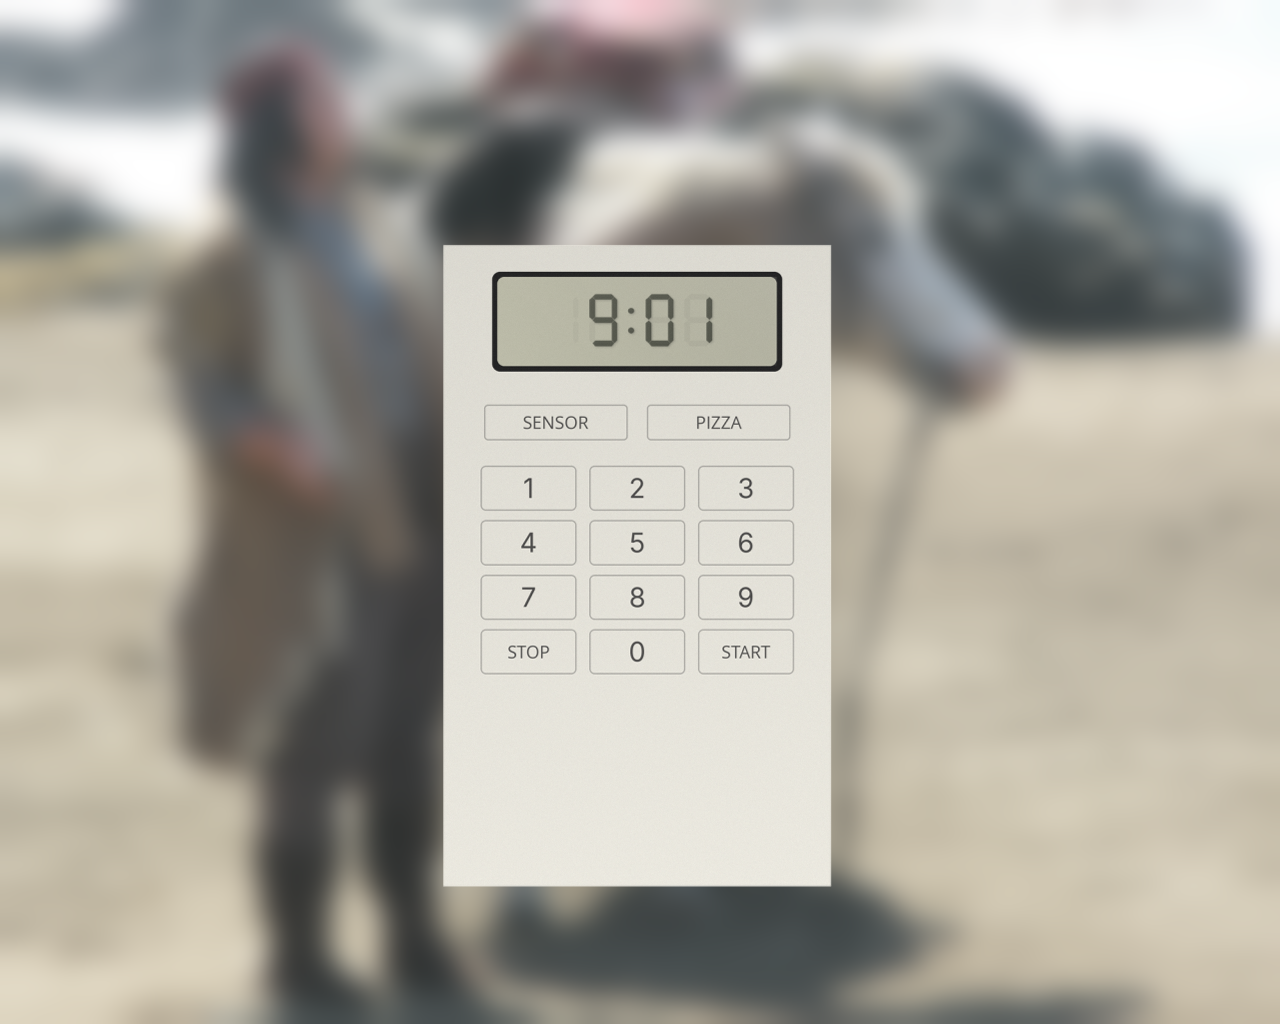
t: h=9 m=1
